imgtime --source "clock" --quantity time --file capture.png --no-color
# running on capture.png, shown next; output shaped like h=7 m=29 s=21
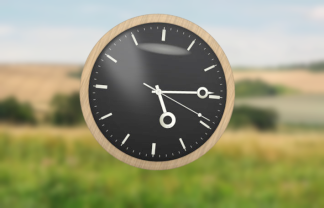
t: h=5 m=14 s=19
